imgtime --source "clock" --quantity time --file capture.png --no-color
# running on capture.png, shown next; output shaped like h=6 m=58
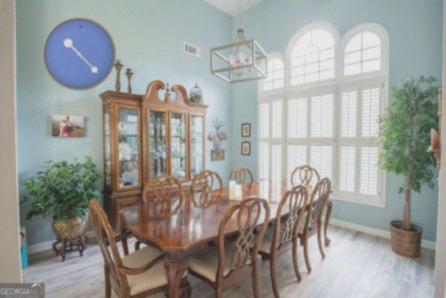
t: h=10 m=22
